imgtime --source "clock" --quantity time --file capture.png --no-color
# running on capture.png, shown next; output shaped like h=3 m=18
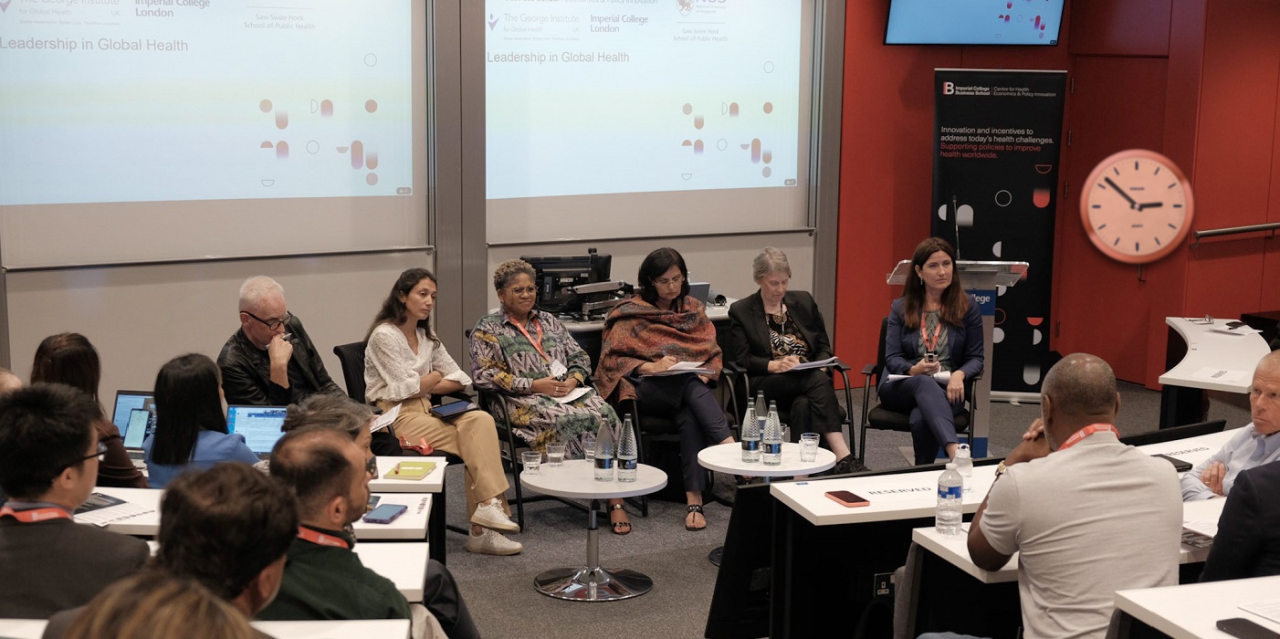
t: h=2 m=52
